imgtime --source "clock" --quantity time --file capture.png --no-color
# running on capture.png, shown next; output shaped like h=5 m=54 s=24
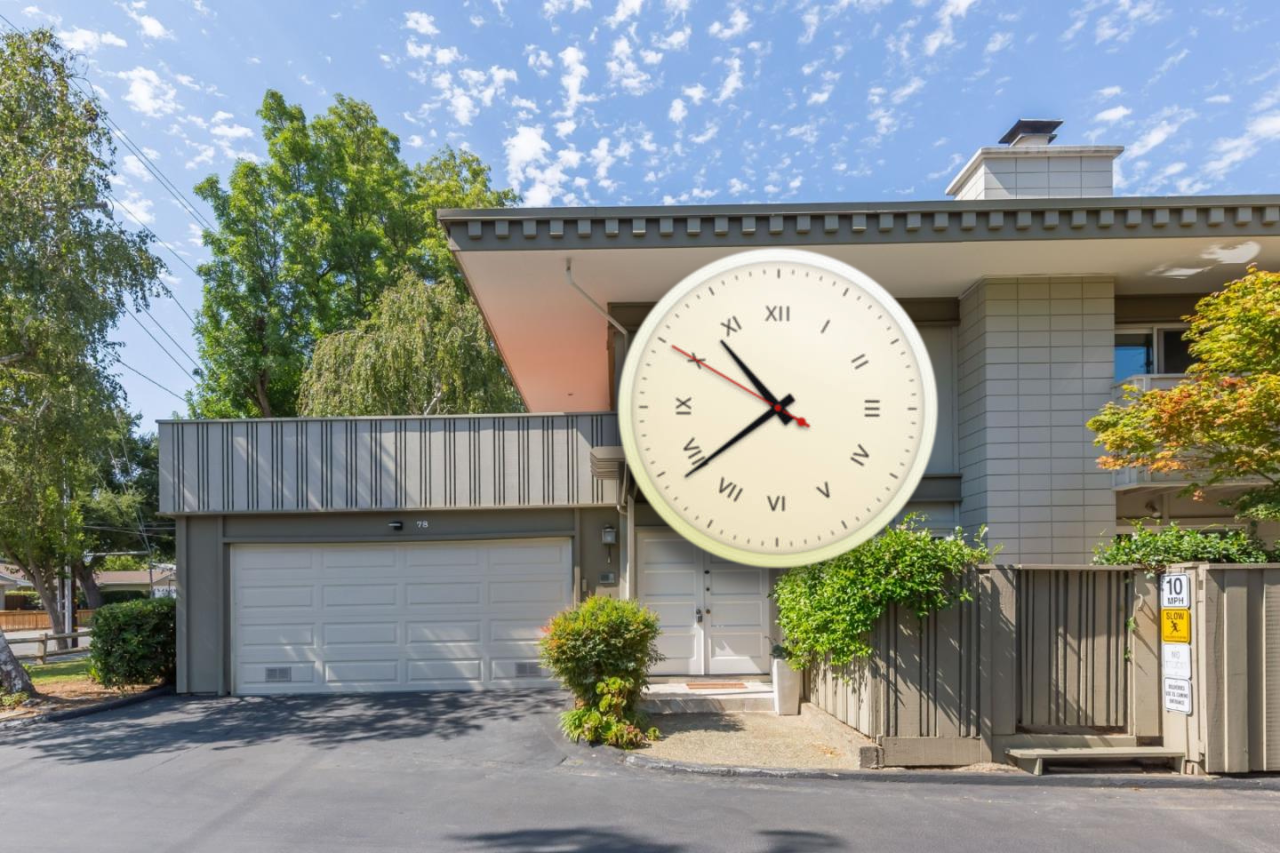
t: h=10 m=38 s=50
